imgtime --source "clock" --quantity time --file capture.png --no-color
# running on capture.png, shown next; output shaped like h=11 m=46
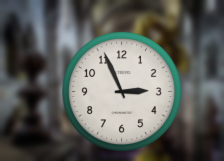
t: h=2 m=56
